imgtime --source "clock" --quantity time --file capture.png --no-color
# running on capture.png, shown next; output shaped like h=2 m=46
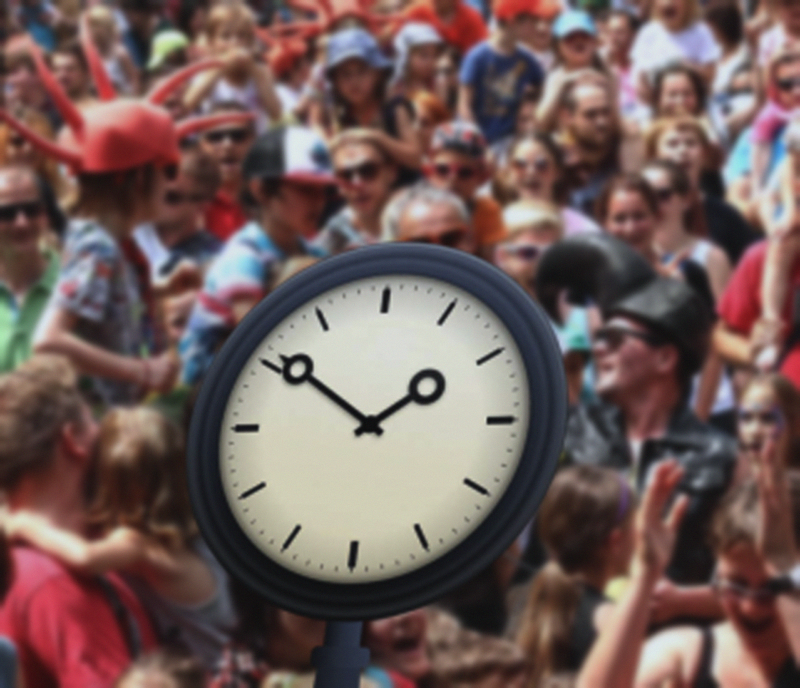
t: h=1 m=51
